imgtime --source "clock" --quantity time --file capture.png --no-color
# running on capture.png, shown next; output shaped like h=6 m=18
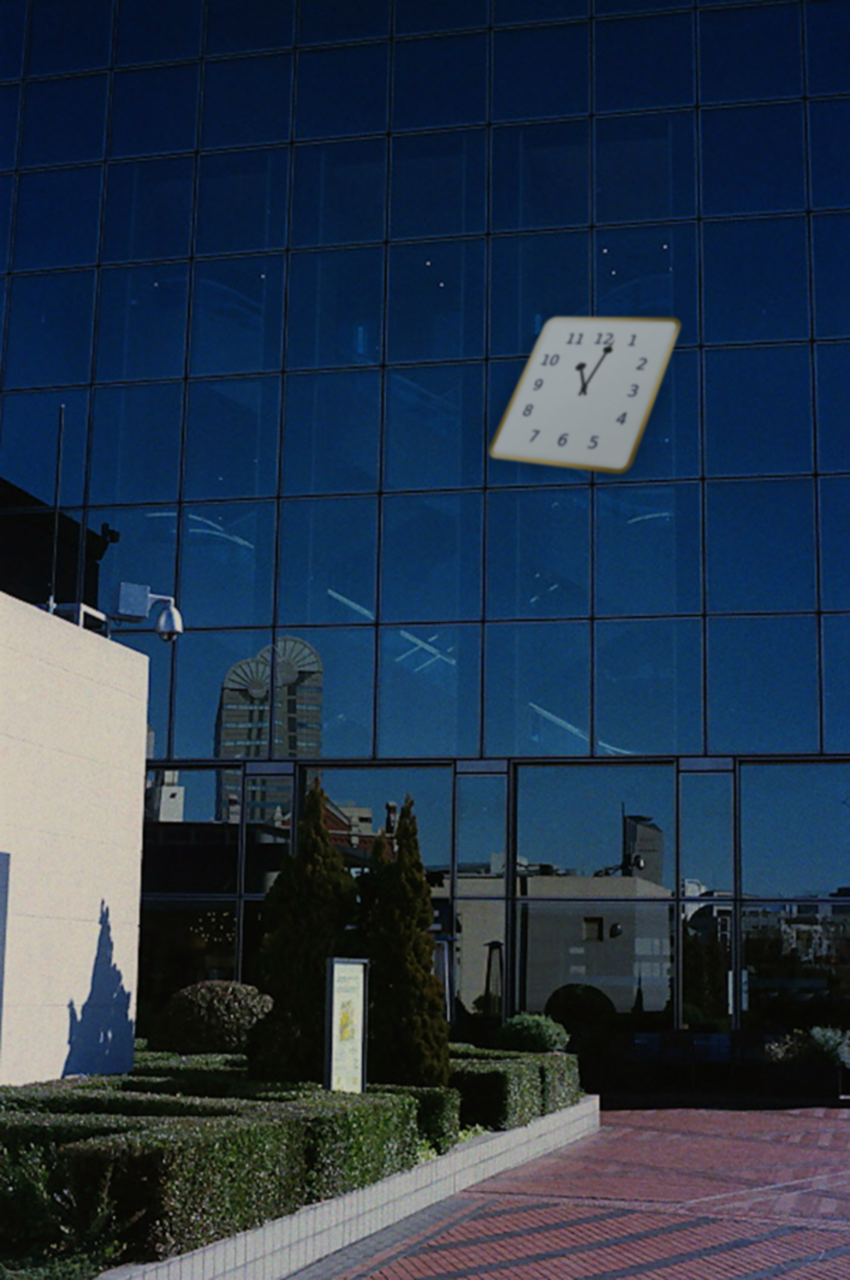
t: h=11 m=2
